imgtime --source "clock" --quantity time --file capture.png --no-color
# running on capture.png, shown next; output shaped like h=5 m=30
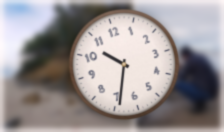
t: h=10 m=34
